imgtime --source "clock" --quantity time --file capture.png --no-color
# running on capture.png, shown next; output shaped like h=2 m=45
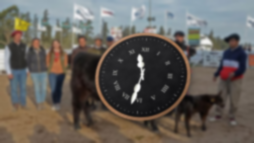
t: h=11 m=32
